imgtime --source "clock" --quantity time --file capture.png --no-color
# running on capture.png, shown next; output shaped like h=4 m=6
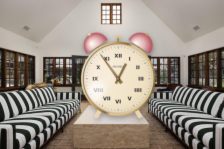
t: h=12 m=54
